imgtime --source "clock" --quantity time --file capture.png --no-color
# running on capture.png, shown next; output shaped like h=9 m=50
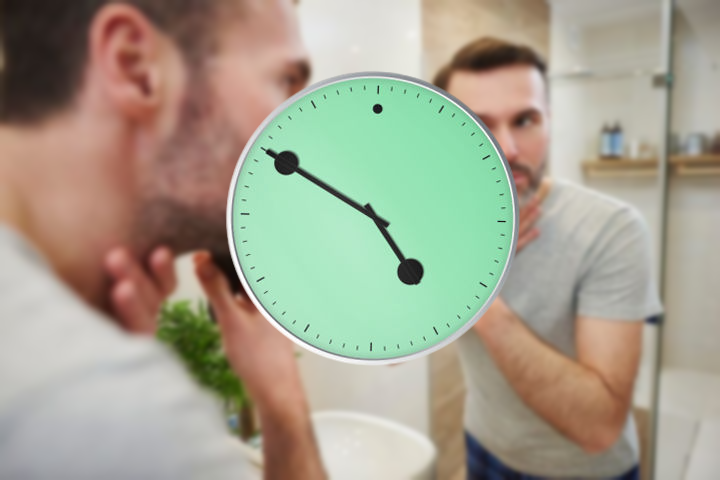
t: h=4 m=50
